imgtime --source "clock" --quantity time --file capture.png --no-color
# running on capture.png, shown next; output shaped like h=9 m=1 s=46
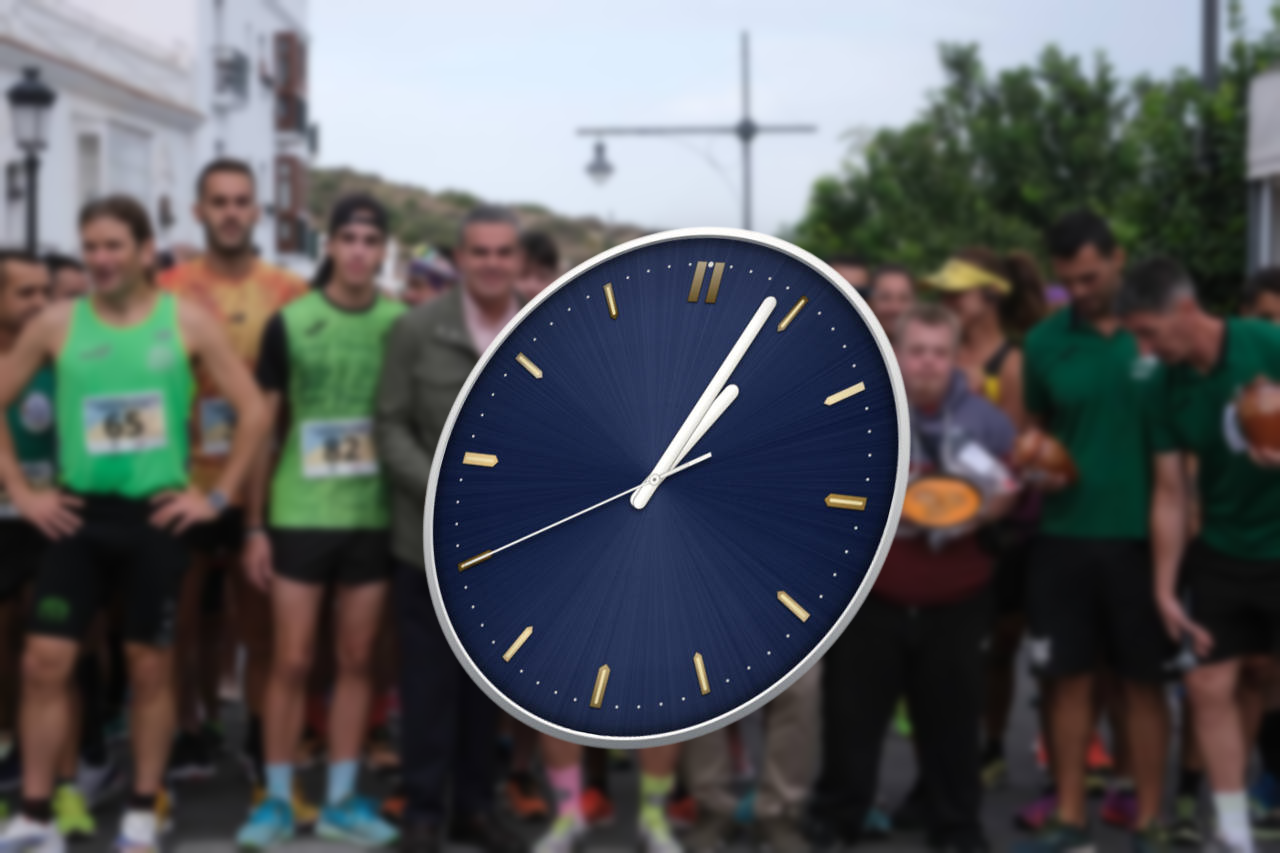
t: h=1 m=3 s=40
